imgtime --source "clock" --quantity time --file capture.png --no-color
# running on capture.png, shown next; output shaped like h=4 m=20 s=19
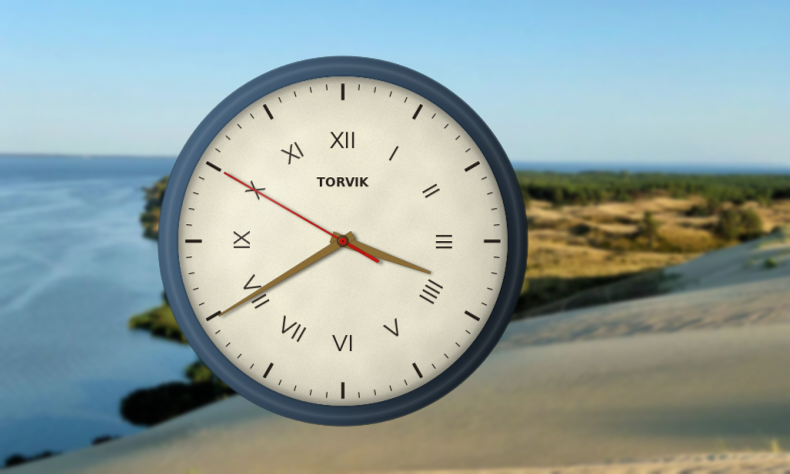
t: h=3 m=39 s=50
